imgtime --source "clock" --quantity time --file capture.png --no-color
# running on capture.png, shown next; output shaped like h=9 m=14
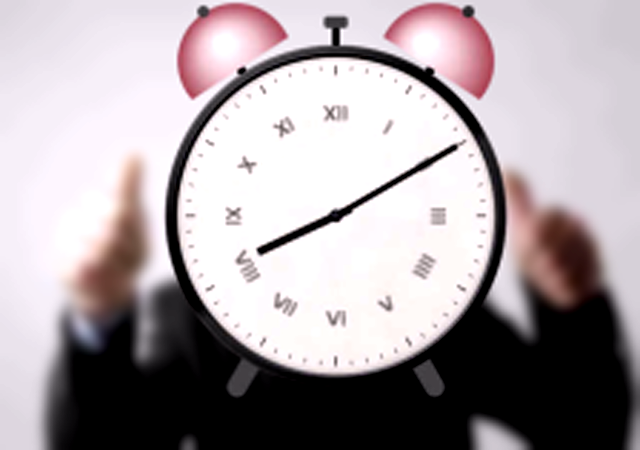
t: h=8 m=10
